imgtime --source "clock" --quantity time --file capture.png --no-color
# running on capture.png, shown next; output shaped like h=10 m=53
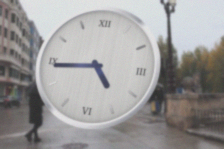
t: h=4 m=44
